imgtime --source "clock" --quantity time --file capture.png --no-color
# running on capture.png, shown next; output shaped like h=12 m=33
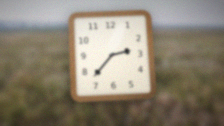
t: h=2 m=37
